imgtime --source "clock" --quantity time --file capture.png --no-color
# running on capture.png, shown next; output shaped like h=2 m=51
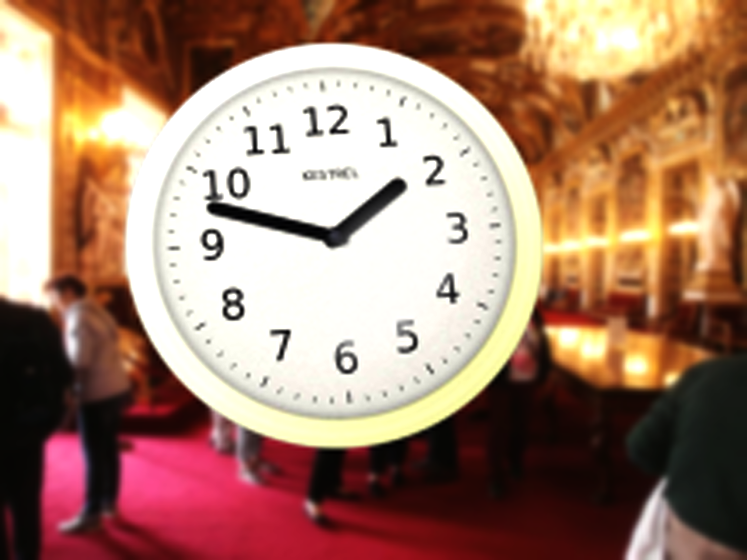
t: h=1 m=48
